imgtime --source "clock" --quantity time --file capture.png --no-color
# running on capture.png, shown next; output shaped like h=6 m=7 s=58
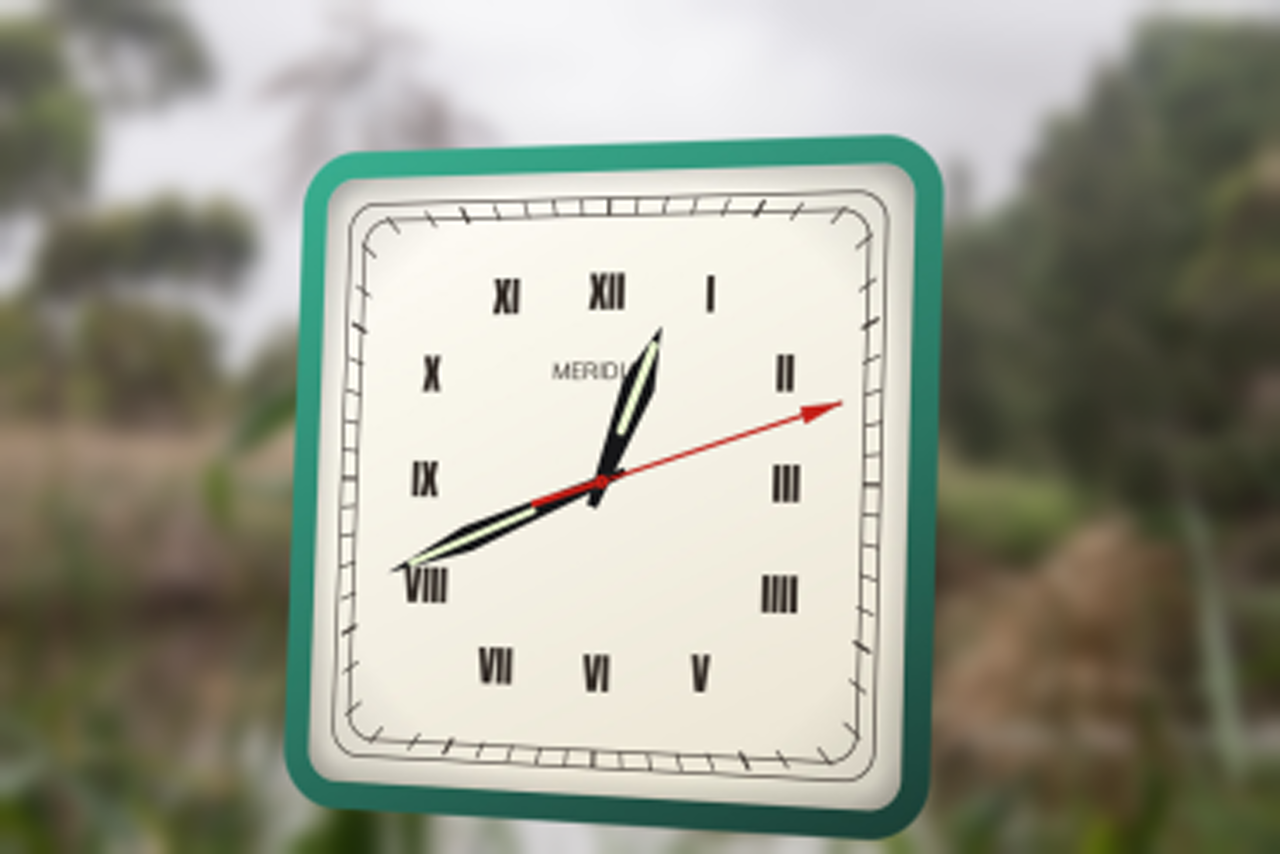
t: h=12 m=41 s=12
